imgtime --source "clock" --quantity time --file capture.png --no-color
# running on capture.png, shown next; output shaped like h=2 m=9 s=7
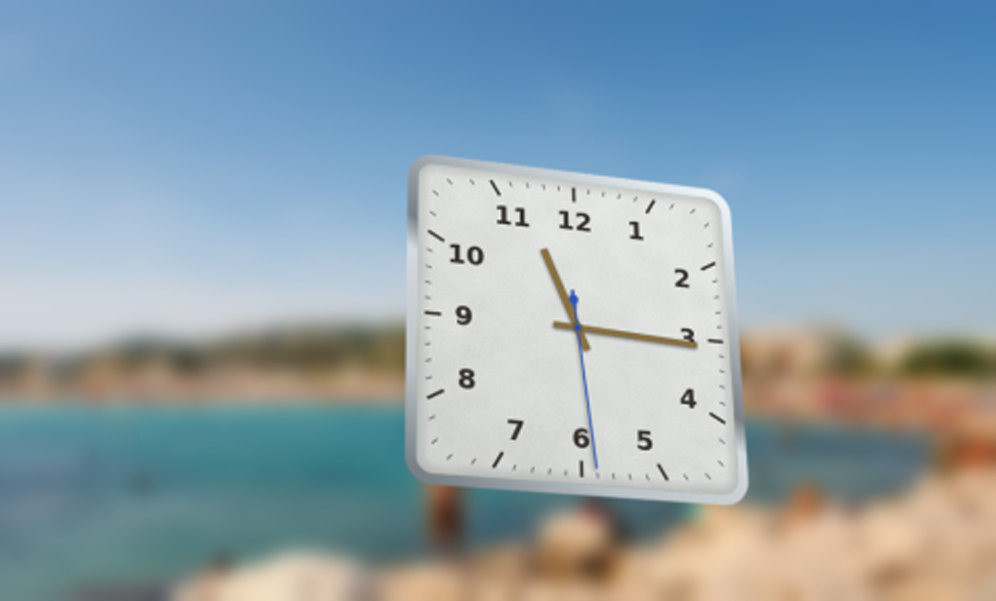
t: h=11 m=15 s=29
